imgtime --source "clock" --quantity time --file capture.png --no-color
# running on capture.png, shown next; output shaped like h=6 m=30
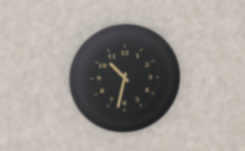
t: h=10 m=32
